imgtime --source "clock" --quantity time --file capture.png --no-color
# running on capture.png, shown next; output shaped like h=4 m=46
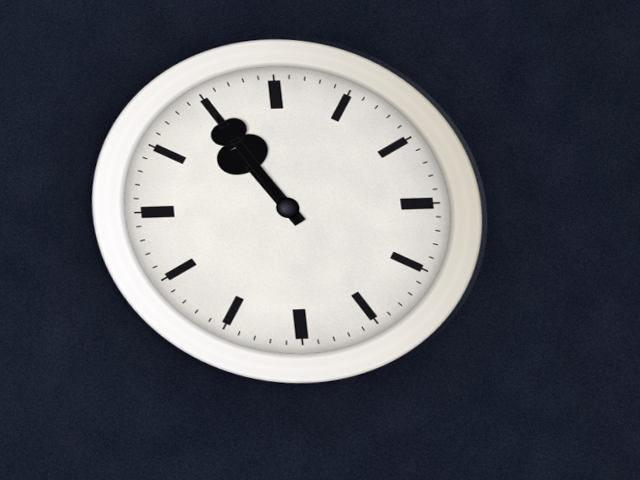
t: h=10 m=55
